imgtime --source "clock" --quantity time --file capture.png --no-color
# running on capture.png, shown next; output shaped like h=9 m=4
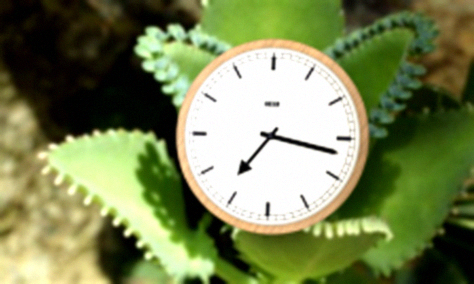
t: h=7 m=17
